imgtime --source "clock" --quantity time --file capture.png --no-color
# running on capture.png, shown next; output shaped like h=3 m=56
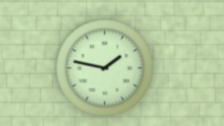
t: h=1 m=47
